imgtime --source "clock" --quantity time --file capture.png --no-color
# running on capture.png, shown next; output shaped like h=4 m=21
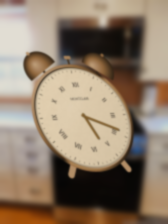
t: h=5 m=19
